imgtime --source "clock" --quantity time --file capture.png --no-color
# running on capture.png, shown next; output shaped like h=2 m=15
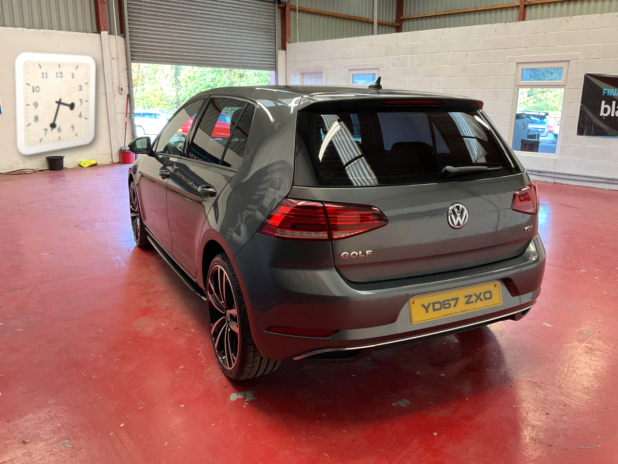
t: h=3 m=33
